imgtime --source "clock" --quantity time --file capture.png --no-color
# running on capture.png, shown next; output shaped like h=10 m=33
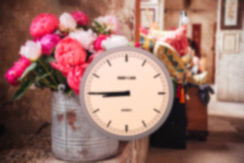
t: h=8 m=45
